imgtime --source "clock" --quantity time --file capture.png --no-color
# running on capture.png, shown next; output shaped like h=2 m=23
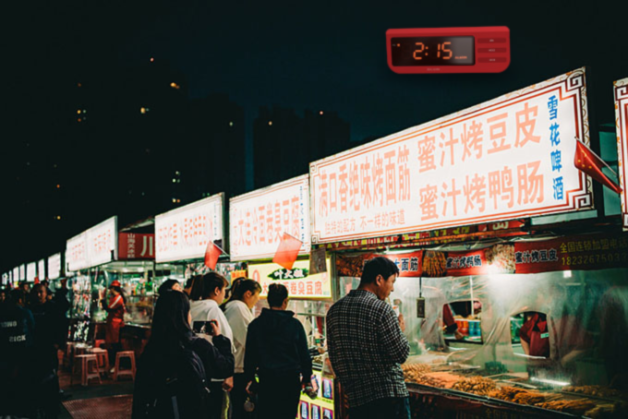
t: h=2 m=15
